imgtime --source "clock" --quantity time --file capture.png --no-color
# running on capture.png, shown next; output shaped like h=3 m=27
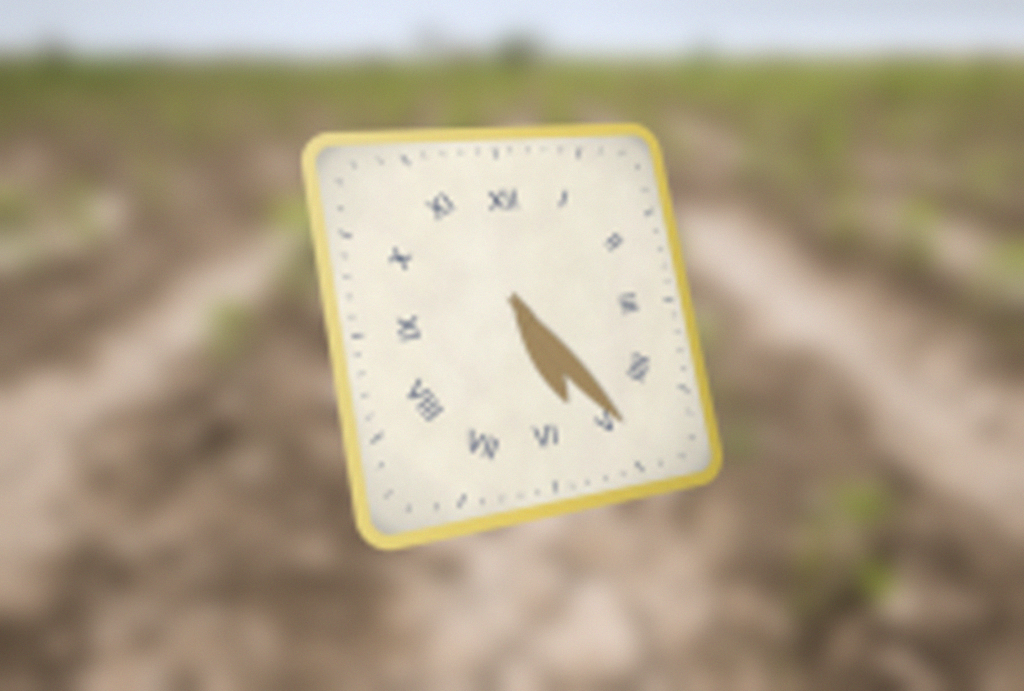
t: h=5 m=24
